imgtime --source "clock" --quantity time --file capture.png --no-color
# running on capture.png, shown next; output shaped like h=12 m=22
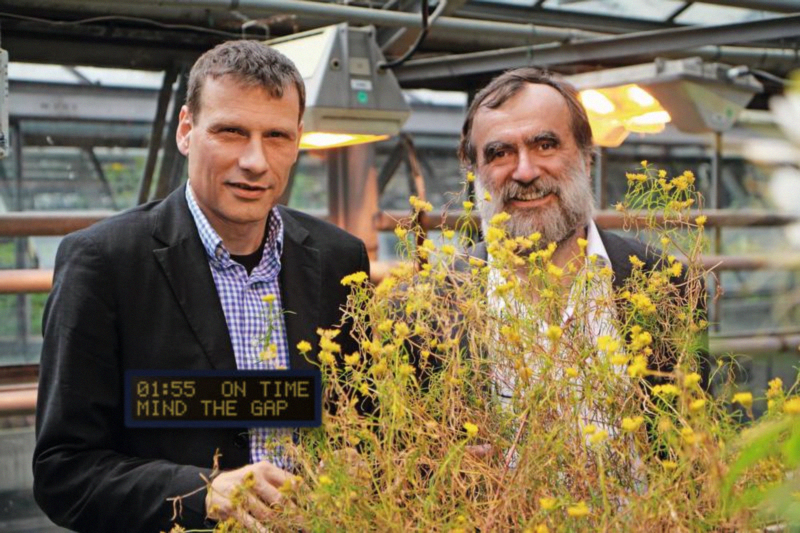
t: h=1 m=55
